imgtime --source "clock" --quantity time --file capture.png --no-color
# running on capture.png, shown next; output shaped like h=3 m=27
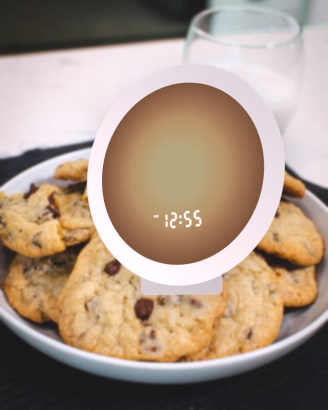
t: h=12 m=55
